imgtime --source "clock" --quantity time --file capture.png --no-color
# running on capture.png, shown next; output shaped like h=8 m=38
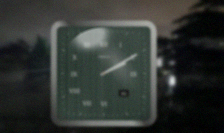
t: h=2 m=10
